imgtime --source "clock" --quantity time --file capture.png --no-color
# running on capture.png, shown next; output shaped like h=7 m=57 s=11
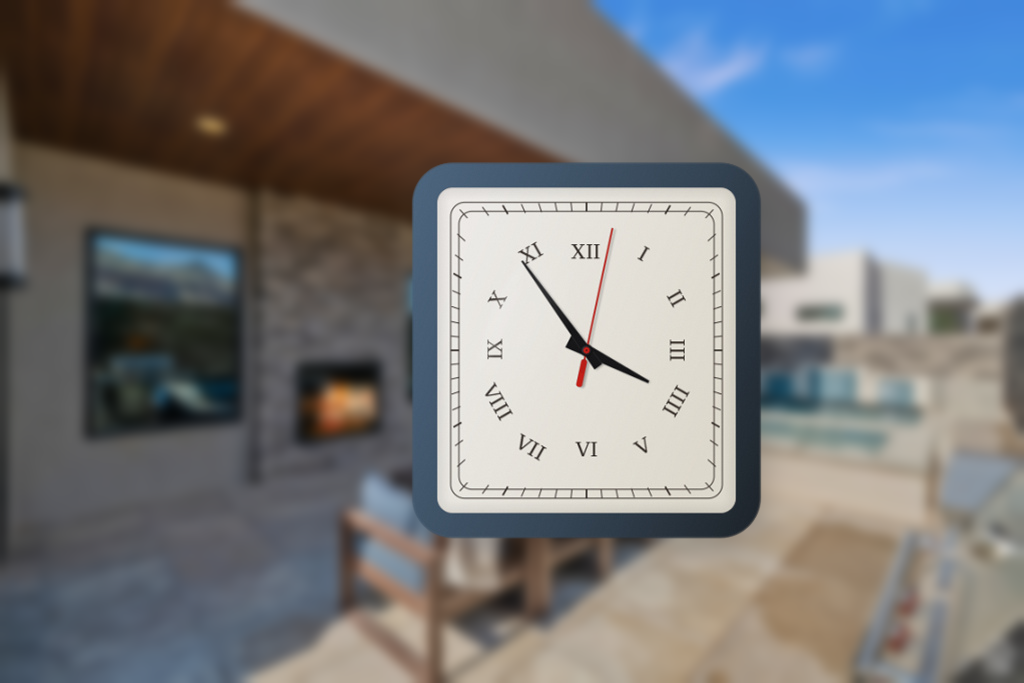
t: h=3 m=54 s=2
